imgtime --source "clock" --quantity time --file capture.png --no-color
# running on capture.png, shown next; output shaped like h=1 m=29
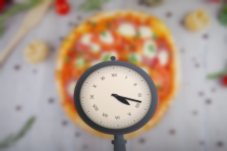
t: h=4 m=18
